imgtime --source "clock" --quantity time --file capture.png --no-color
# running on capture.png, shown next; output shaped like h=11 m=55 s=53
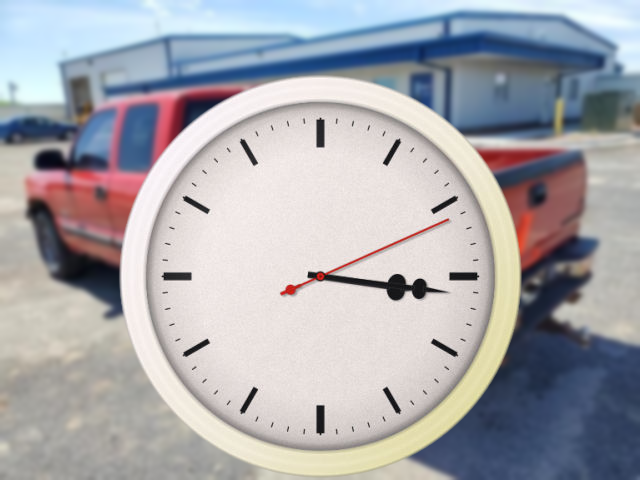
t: h=3 m=16 s=11
